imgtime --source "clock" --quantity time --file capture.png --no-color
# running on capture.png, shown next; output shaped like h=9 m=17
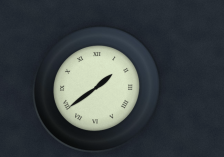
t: h=1 m=39
